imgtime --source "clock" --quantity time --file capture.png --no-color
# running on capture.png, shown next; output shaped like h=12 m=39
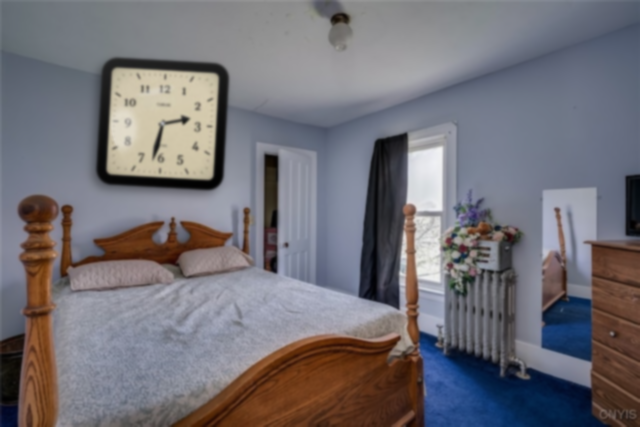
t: h=2 m=32
